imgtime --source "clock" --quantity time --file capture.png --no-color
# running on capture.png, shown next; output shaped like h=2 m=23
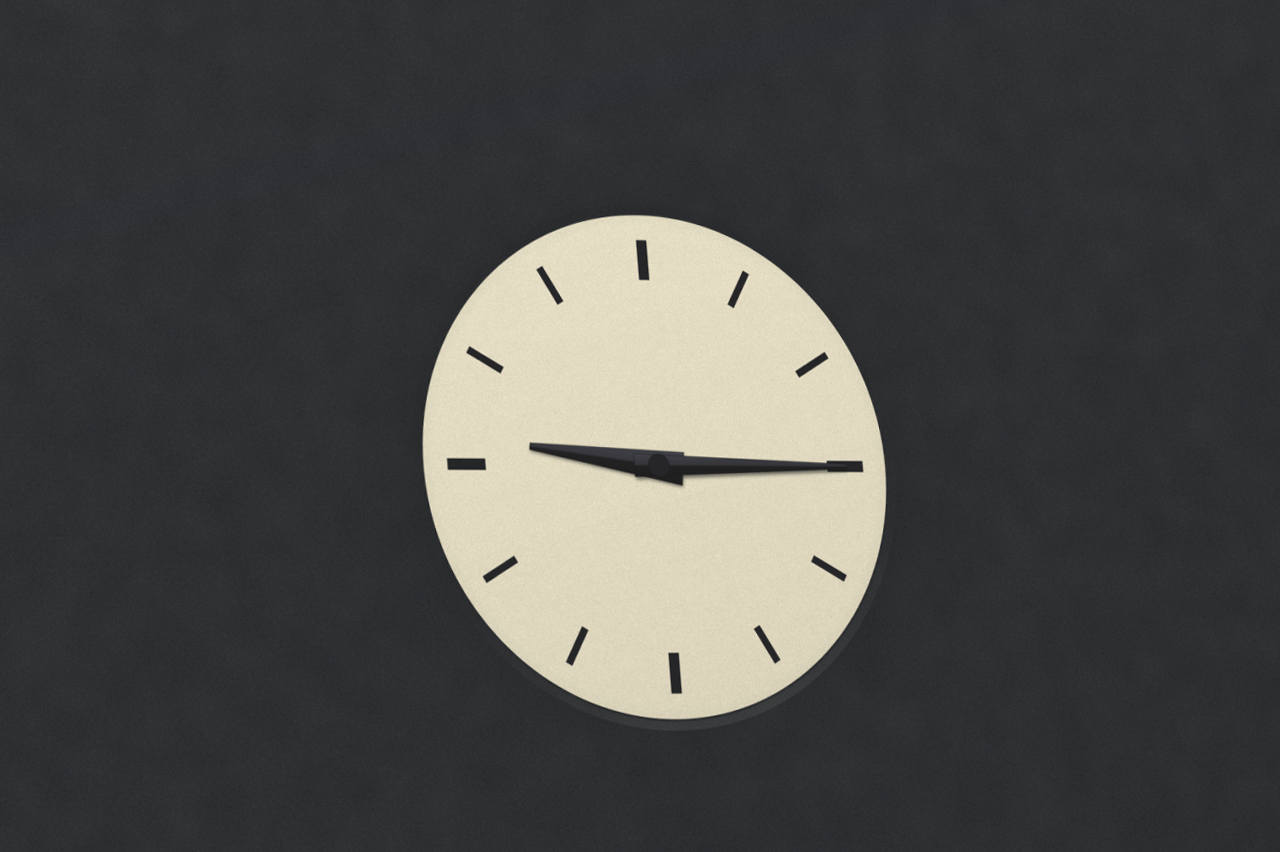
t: h=9 m=15
